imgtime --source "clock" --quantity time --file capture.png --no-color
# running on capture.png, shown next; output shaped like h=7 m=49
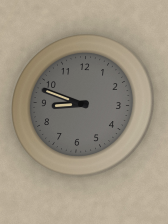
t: h=8 m=48
